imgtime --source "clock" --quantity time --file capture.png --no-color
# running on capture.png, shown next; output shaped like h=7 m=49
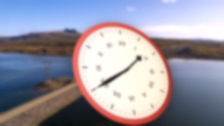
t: h=1 m=40
